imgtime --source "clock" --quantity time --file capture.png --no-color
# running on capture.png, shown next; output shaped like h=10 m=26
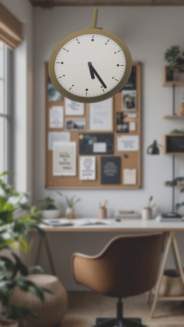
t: h=5 m=24
